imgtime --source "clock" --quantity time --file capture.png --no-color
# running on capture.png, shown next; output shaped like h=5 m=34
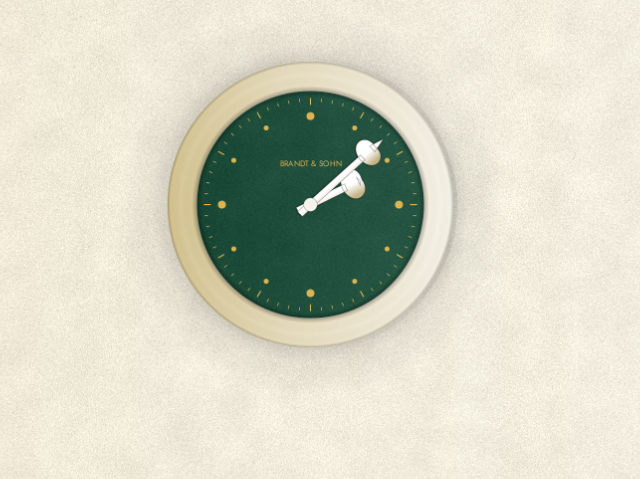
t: h=2 m=8
